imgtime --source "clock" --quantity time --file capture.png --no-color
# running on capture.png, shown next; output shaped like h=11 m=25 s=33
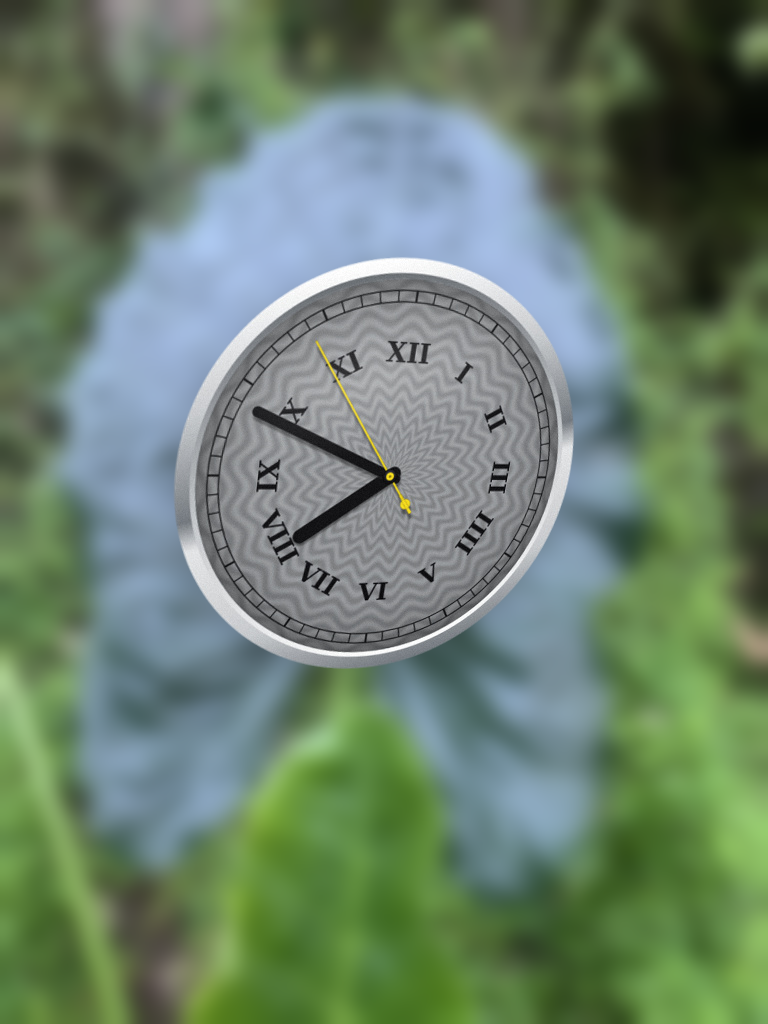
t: h=7 m=48 s=54
